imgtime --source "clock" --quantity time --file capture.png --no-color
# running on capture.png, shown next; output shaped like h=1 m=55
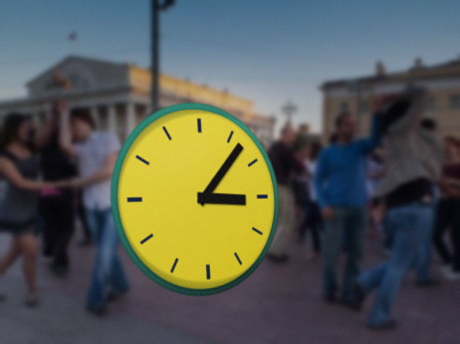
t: h=3 m=7
